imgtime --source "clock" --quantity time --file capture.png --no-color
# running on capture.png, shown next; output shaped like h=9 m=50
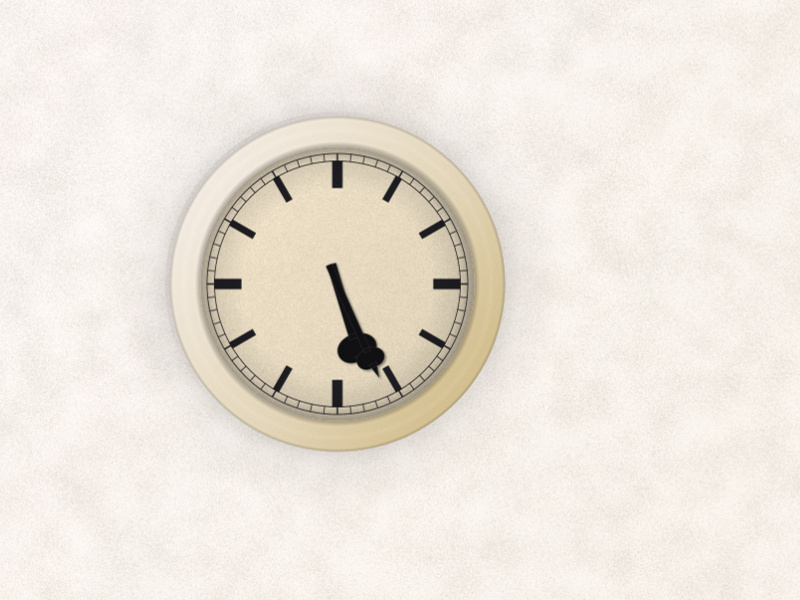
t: h=5 m=26
